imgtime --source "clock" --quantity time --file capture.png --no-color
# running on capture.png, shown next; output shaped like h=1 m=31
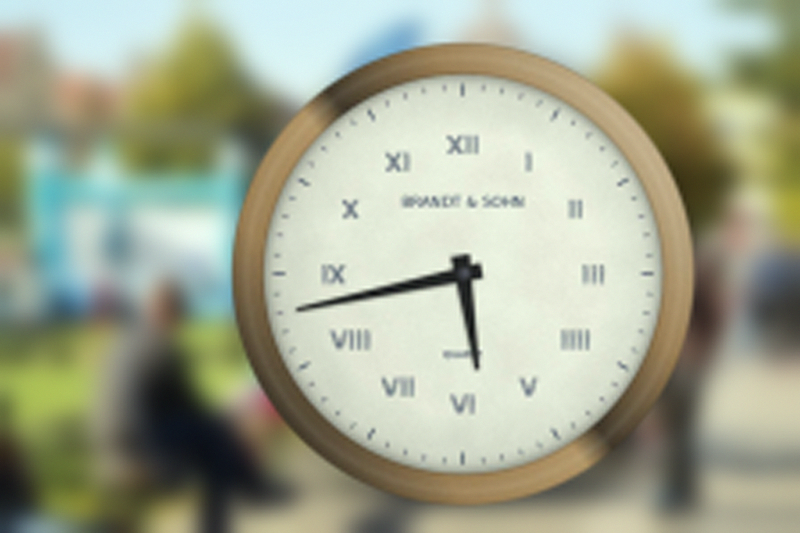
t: h=5 m=43
